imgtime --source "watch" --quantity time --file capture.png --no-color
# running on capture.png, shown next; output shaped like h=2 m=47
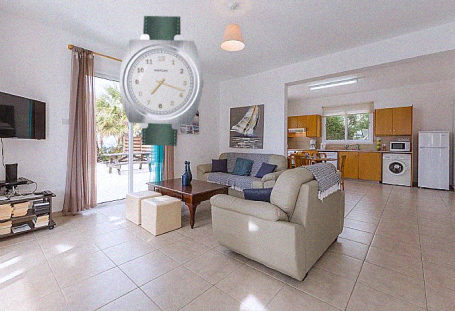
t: h=7 m=18
